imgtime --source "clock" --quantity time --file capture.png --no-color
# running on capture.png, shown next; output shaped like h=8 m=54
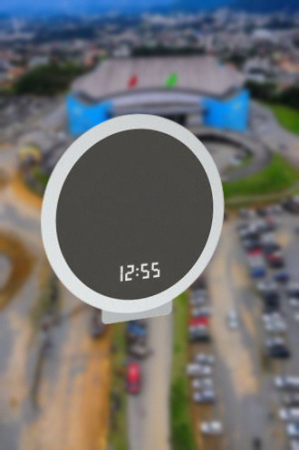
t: h=12 m=55
